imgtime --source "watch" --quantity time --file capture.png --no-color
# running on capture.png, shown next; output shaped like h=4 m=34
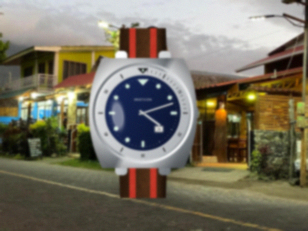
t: h=4 m=12
